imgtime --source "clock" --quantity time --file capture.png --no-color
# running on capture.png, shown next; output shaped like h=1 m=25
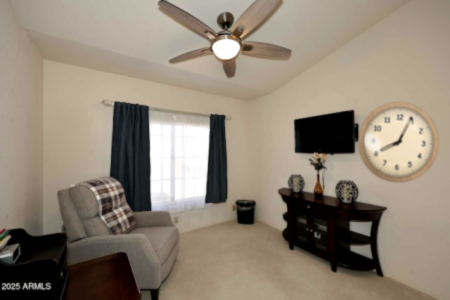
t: h=8 m=4
